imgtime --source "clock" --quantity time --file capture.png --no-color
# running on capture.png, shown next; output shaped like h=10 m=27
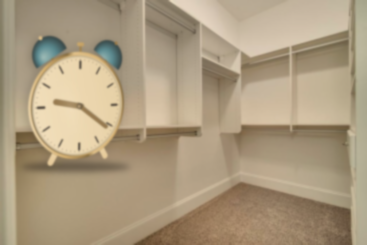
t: h=9 m=21
